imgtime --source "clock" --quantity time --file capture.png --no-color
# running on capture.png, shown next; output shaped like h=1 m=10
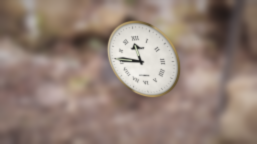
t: h=11 m=46
